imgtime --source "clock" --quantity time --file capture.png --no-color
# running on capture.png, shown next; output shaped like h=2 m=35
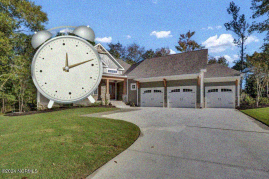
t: h=12 m=13
